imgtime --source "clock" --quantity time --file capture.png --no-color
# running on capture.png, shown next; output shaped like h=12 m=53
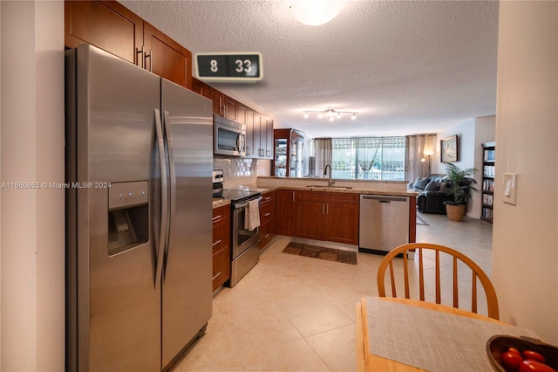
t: h=8 m=33
